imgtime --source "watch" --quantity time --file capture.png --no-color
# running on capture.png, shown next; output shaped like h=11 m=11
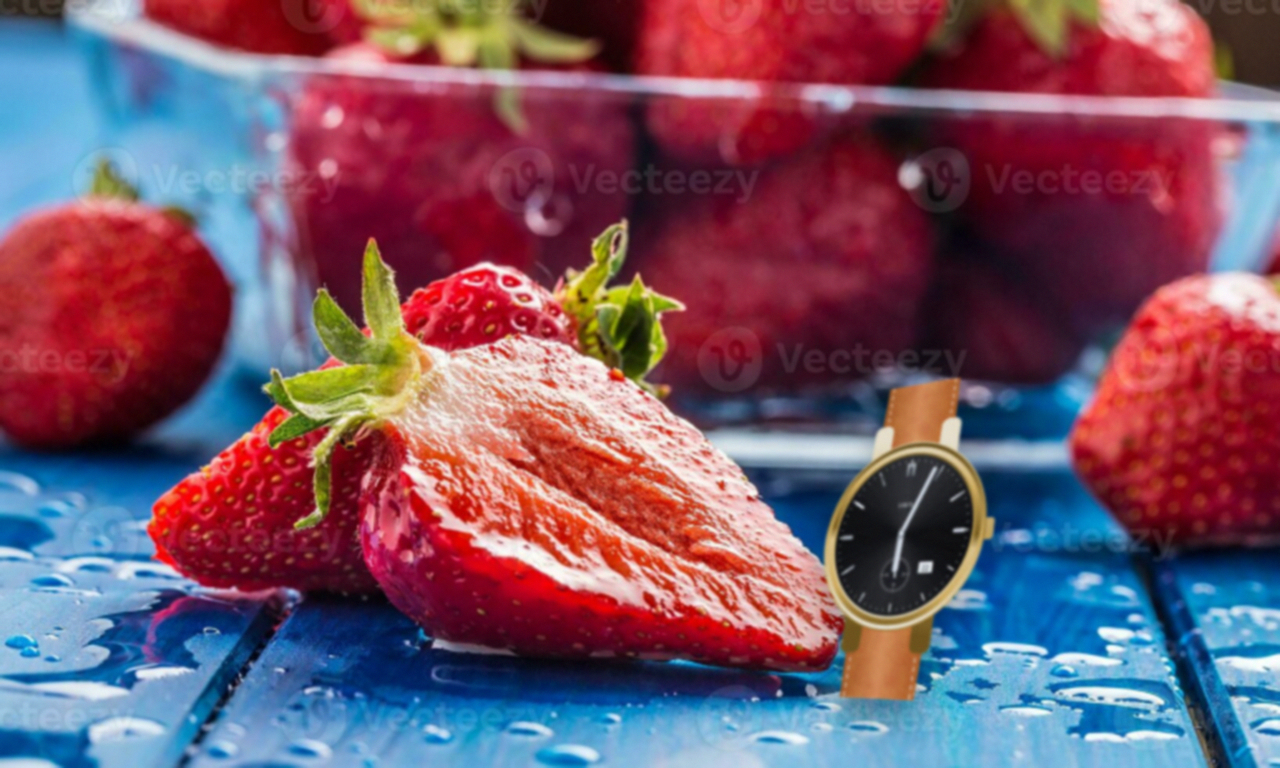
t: h=6 m=4
